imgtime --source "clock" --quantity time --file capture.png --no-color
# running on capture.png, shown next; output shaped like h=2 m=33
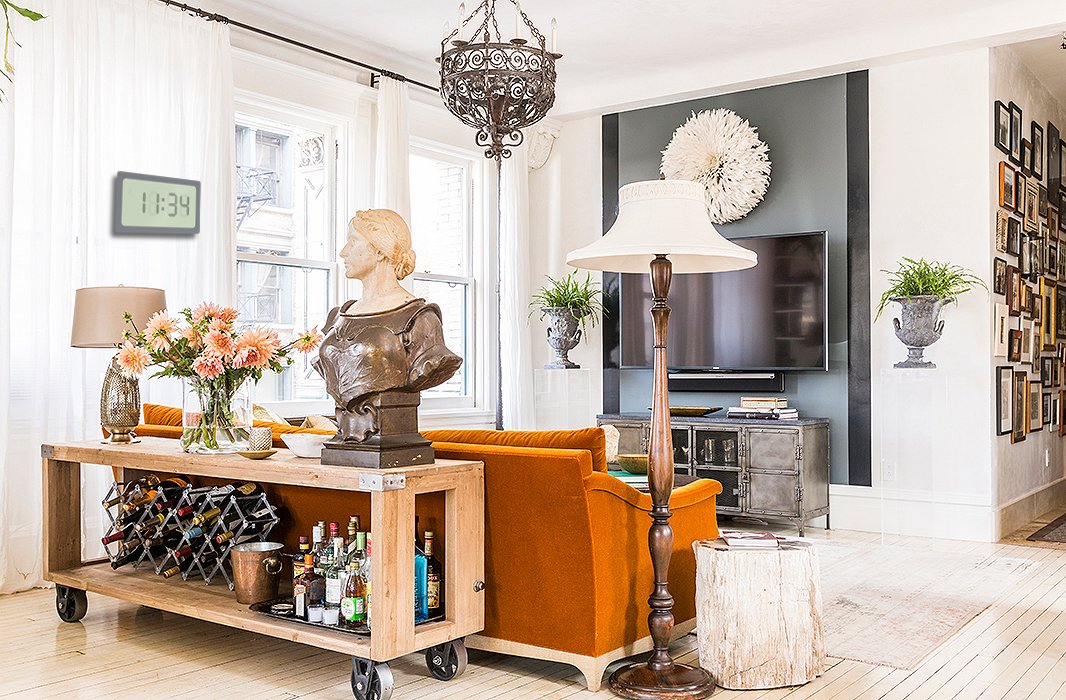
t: h=11 m=34
